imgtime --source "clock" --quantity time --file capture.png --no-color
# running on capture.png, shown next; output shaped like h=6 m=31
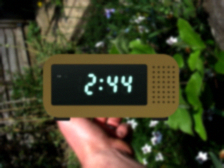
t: h=2 m=44
